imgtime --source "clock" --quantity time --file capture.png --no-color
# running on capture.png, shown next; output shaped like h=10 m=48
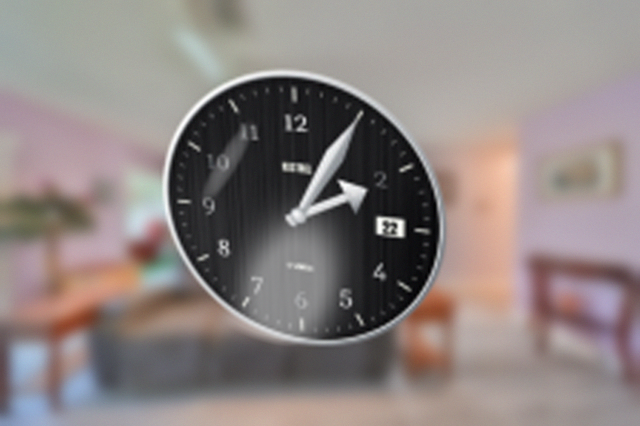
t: h=2 m=5
